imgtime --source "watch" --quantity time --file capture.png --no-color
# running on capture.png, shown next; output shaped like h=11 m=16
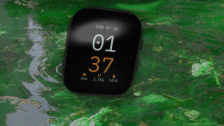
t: h=1 m=37
